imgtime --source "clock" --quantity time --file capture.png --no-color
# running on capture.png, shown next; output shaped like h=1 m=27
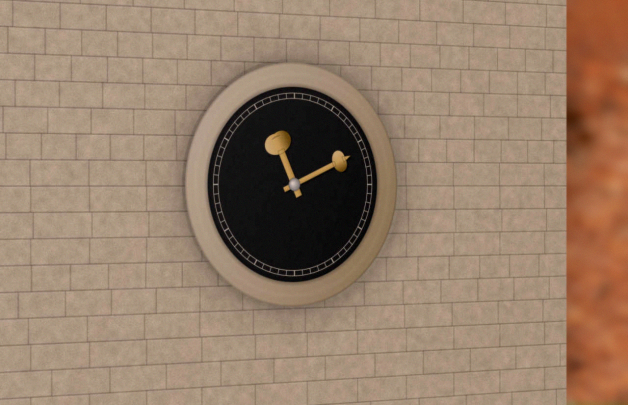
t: h=11 m=11
